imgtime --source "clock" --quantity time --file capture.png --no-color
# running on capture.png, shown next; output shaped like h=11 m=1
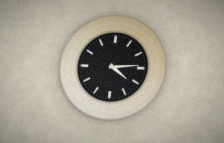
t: h=4 m=14
